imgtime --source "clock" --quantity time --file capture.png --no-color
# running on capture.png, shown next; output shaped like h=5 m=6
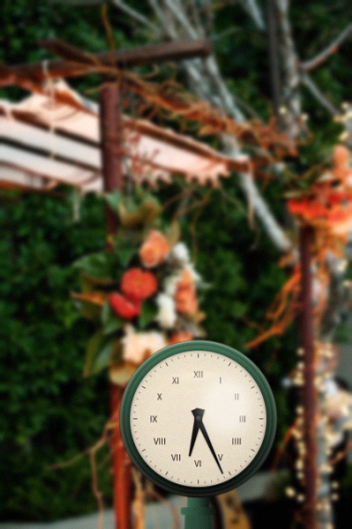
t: h=6 m=26
